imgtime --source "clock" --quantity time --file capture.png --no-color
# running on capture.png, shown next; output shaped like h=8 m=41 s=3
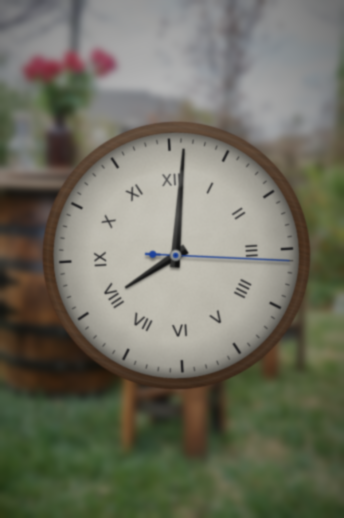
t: h=8 m=1 s=16
